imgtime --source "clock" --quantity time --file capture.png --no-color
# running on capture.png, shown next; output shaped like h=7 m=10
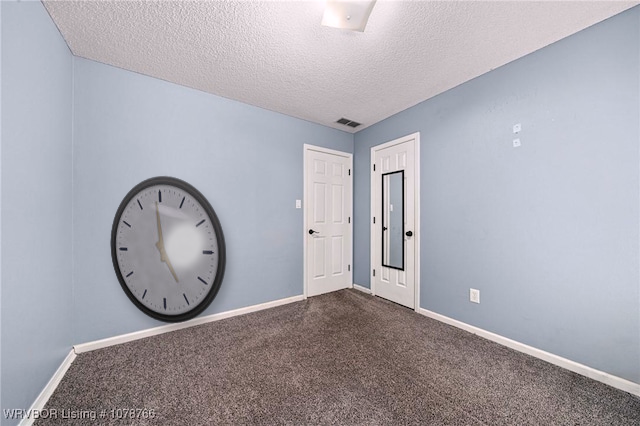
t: h=4 m=59
